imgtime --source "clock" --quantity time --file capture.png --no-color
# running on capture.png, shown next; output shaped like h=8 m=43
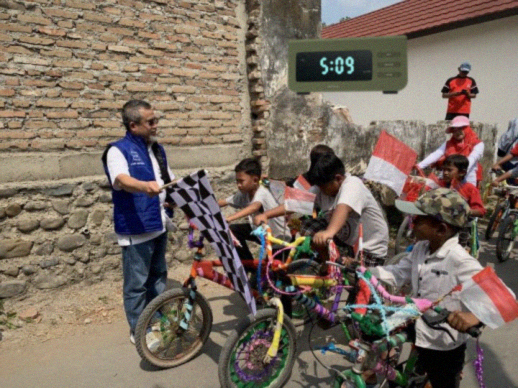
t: h=5 m=9
